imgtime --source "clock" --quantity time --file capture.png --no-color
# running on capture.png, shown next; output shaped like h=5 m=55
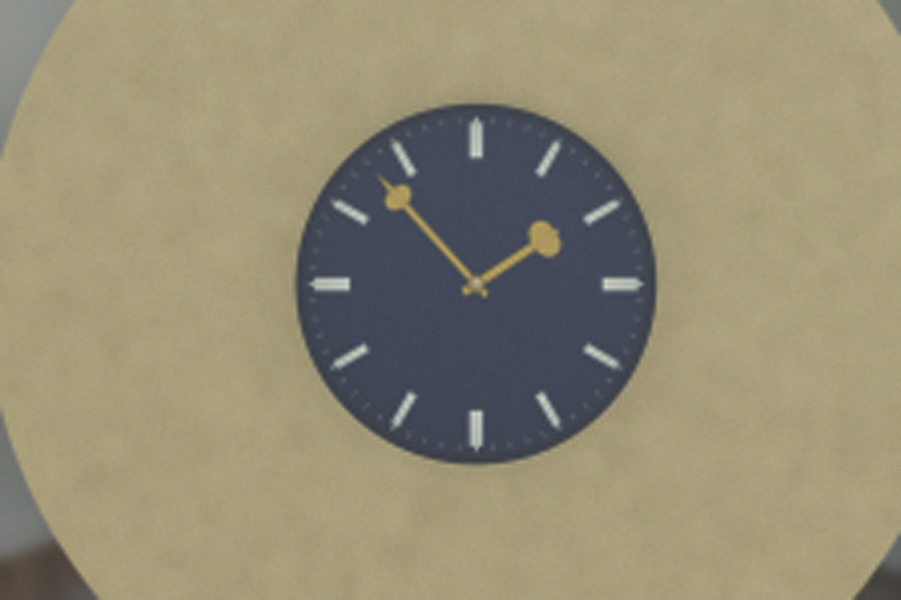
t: h=1 m=53
